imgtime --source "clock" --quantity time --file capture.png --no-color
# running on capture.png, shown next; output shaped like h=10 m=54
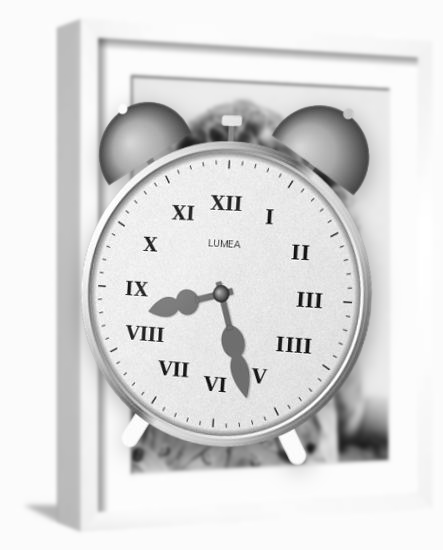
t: h=8 m=27
